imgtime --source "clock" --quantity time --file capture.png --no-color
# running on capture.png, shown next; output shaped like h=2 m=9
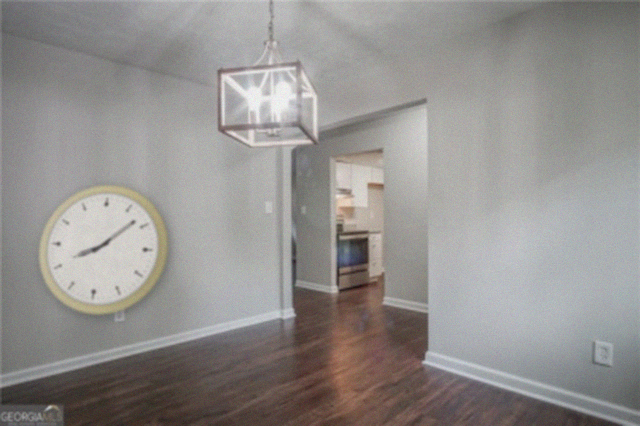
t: h=8 m=8
